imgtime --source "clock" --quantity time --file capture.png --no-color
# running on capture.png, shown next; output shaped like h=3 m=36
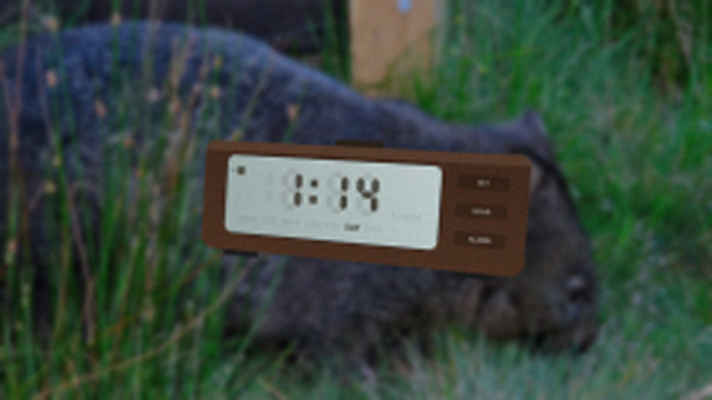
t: h=1 m=14
